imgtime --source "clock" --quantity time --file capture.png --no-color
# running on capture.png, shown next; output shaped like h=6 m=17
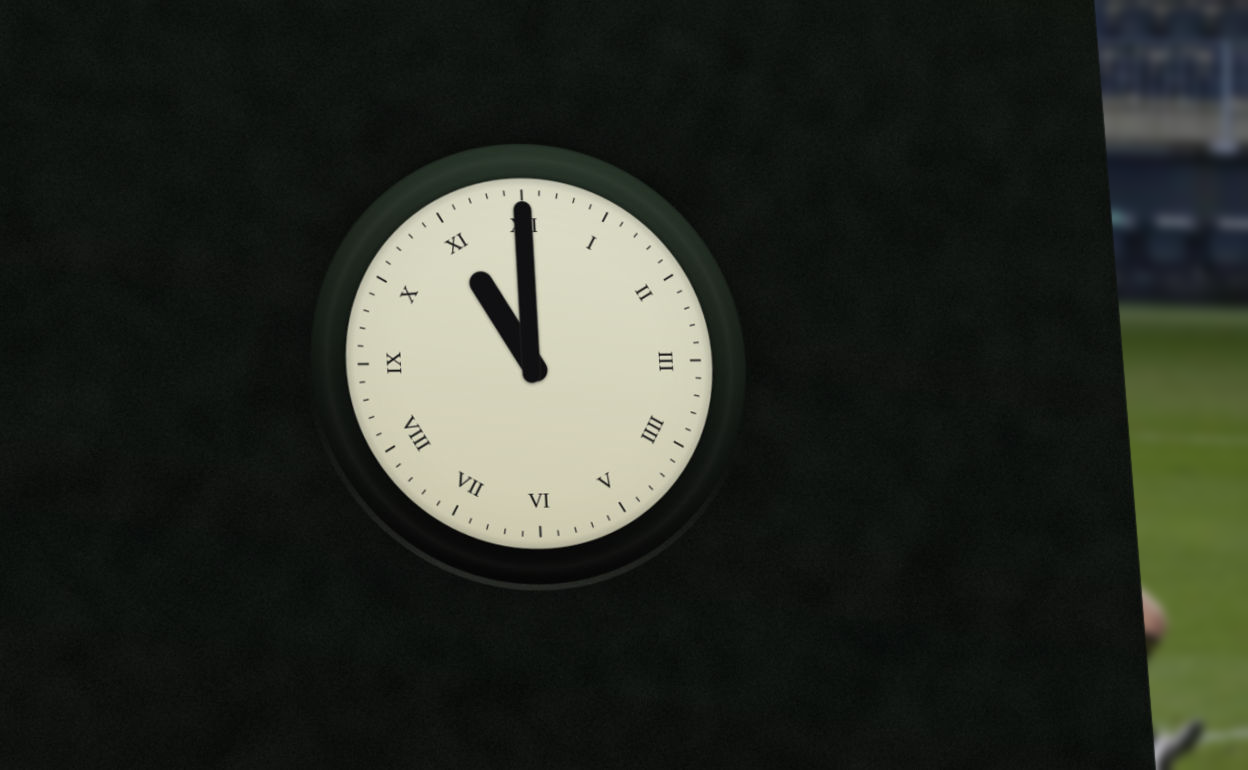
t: h=11 m=0
